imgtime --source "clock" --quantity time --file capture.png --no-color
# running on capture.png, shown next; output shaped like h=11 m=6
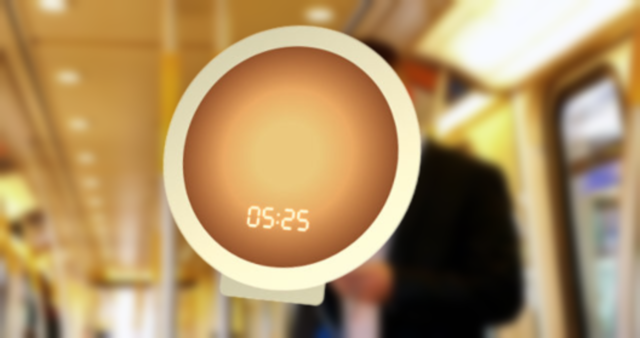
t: h=5 m=25
